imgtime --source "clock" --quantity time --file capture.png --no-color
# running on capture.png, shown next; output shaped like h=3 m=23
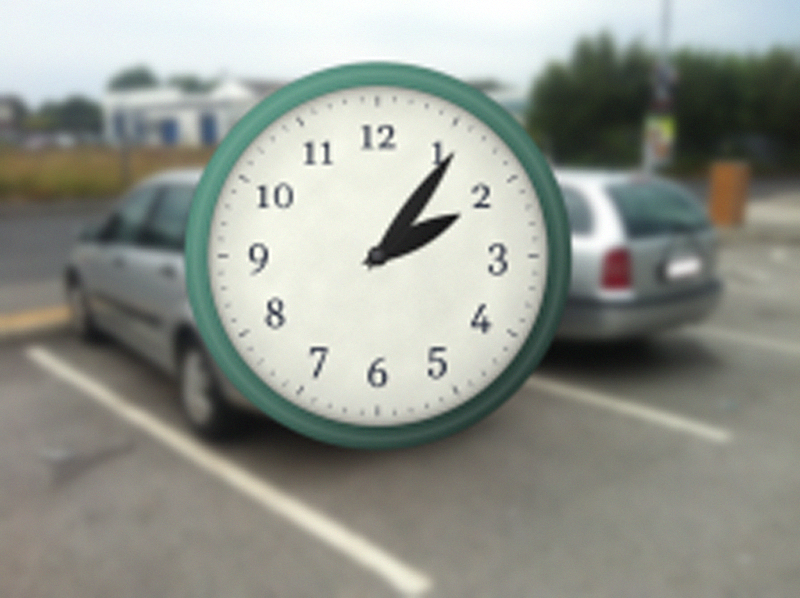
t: h=2 m=6
